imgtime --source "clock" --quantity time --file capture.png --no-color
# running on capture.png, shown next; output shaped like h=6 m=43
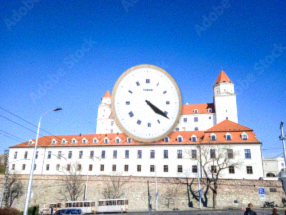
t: h=4 m=21
